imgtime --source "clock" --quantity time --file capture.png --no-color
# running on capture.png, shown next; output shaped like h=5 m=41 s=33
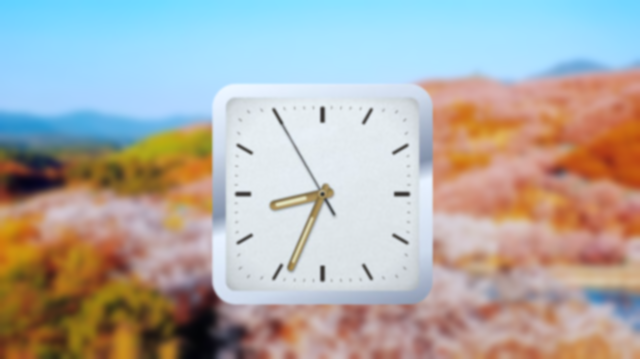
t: h=8 m=33 s=55
